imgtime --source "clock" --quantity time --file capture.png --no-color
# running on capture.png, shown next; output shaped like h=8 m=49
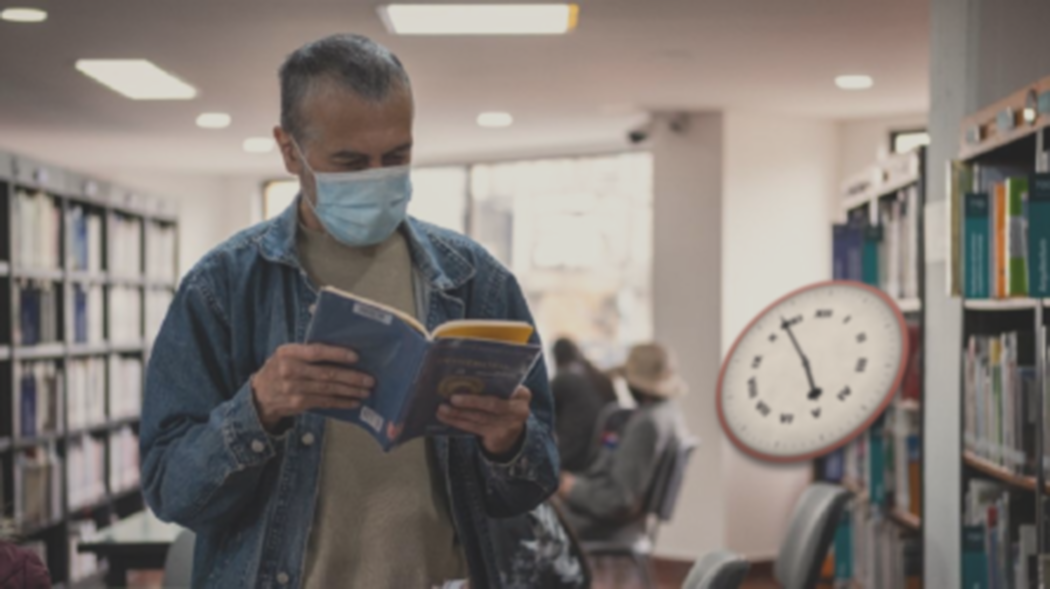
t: h=4 m=53
